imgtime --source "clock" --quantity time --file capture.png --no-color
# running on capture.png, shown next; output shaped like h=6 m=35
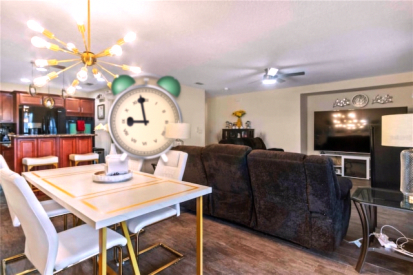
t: h=8 m=58
